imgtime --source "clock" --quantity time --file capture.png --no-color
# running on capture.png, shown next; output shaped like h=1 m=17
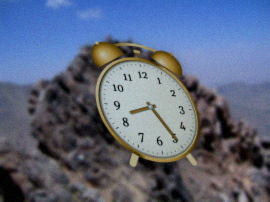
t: h=8 m=25
